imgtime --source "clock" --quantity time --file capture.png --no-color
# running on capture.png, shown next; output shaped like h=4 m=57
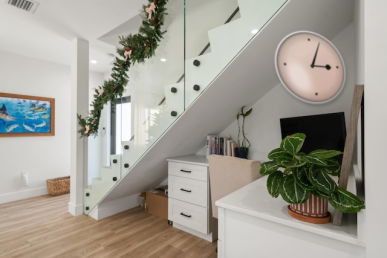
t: h=3 m=4
